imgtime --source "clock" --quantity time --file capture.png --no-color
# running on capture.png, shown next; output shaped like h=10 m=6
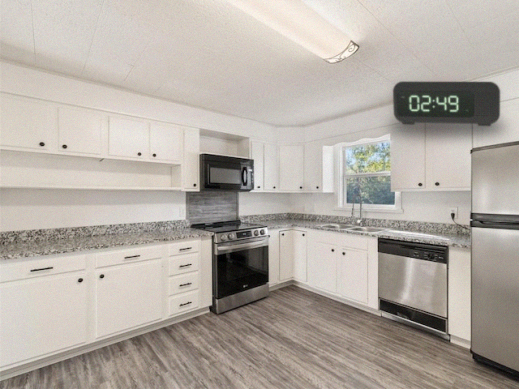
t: h=2 m=49
